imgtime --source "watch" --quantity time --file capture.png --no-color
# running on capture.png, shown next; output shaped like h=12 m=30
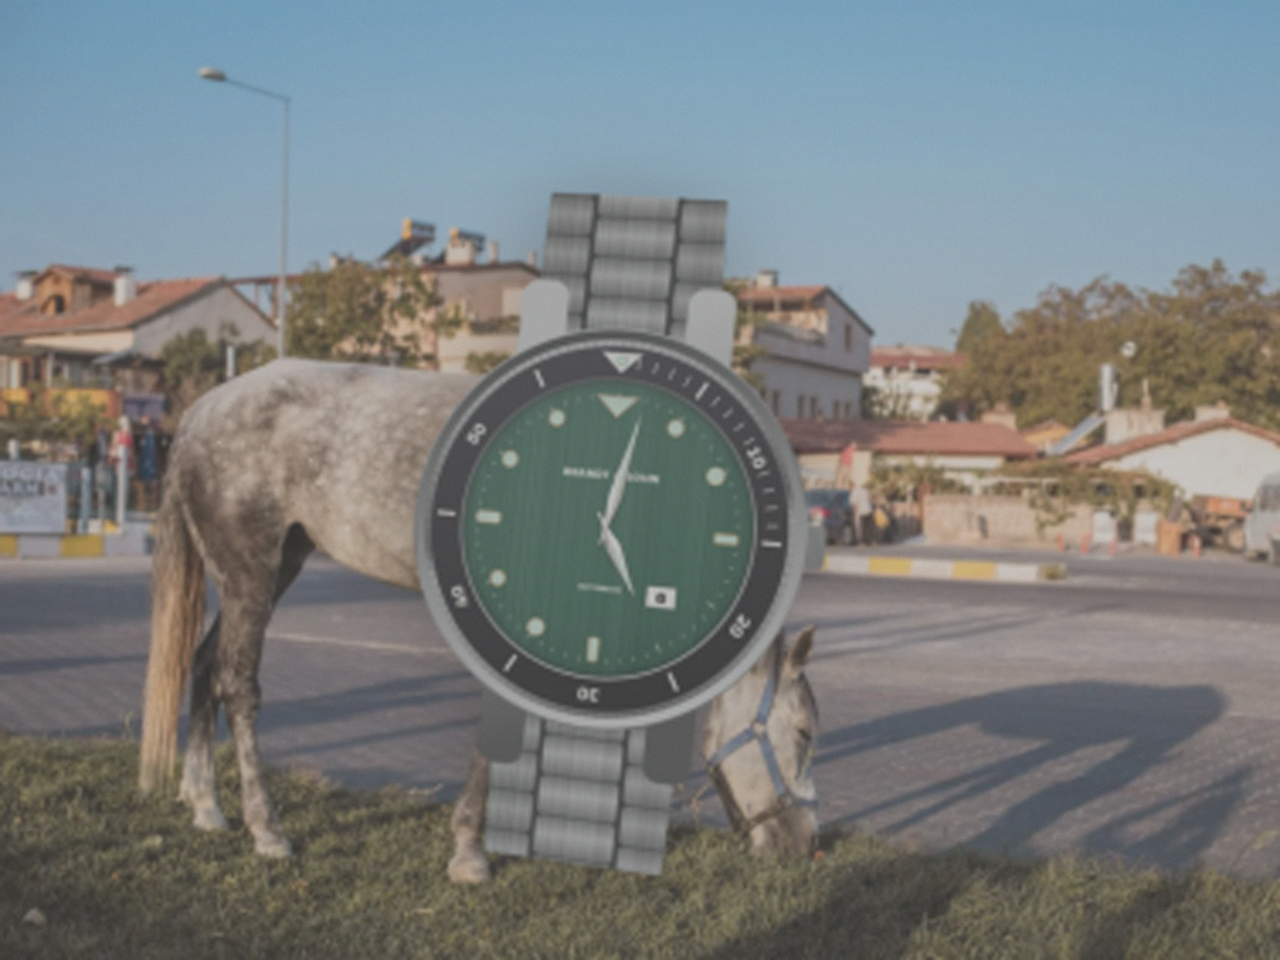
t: h=5 m=2
